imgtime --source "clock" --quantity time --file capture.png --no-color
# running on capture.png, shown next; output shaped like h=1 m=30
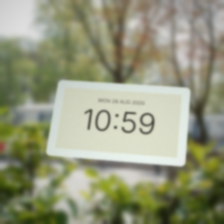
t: h=10 m=59
